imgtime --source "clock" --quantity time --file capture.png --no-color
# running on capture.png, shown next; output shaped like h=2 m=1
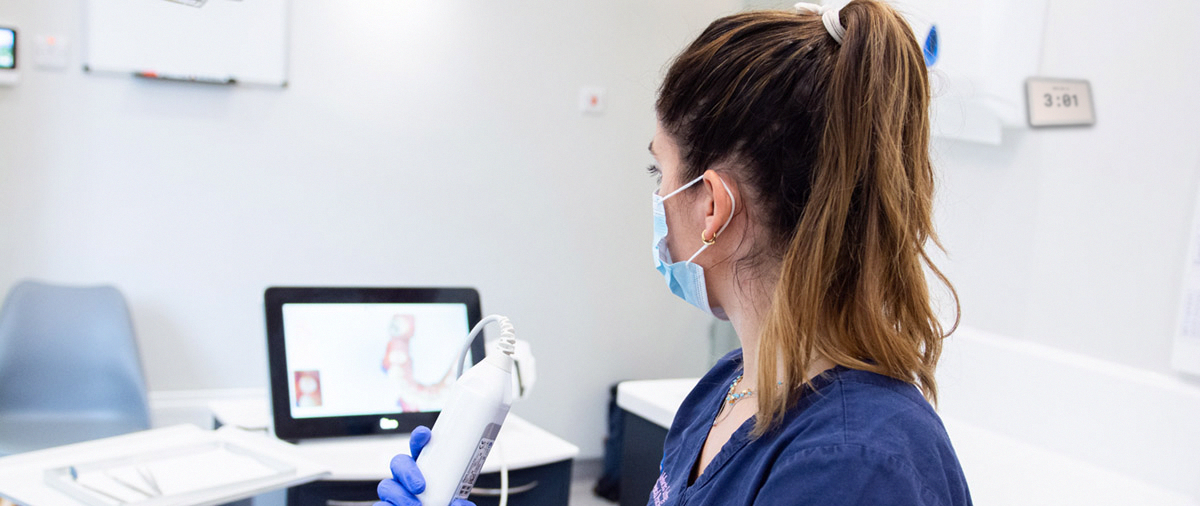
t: h=3 m=1
